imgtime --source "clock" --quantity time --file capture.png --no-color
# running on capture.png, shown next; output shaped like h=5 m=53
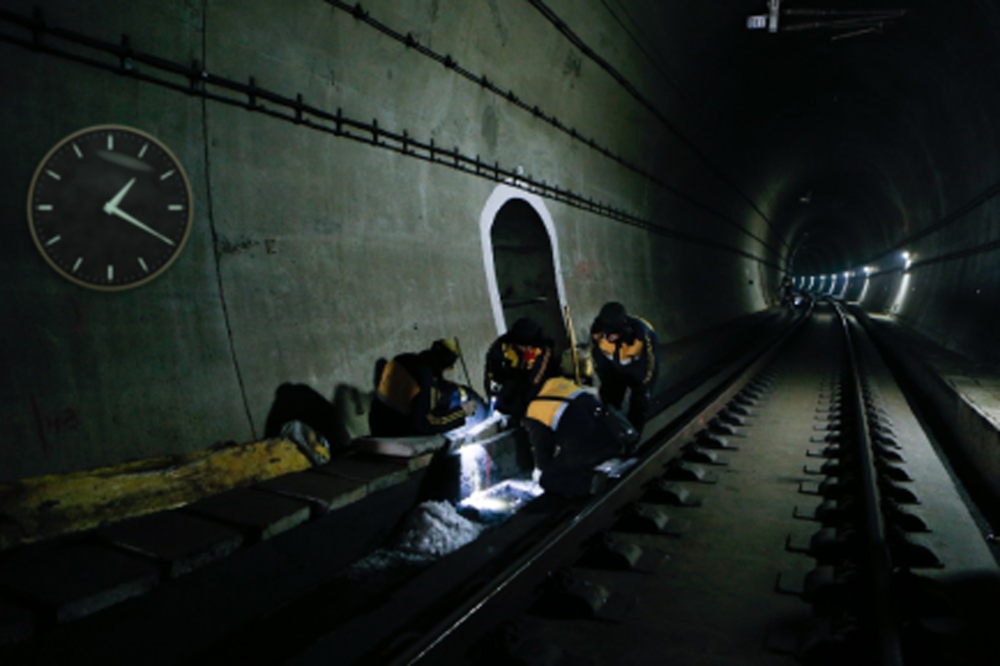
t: h=1 m=20
